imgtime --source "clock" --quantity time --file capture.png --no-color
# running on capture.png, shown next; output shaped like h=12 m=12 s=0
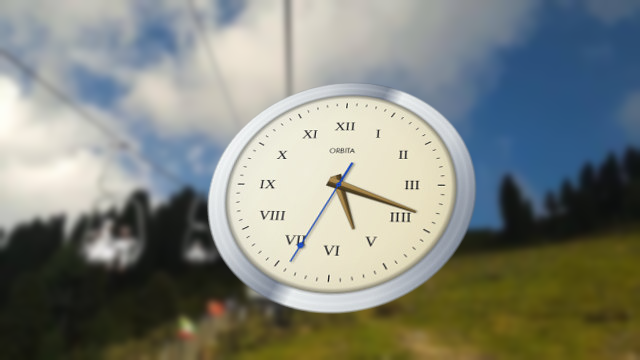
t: h=5 m=18 s=34
